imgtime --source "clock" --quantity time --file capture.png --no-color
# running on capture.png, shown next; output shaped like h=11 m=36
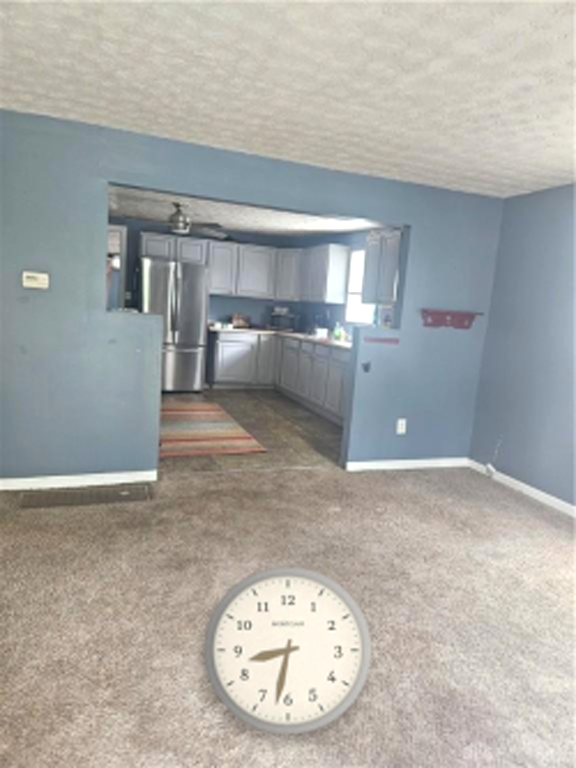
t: h=8 m=32
